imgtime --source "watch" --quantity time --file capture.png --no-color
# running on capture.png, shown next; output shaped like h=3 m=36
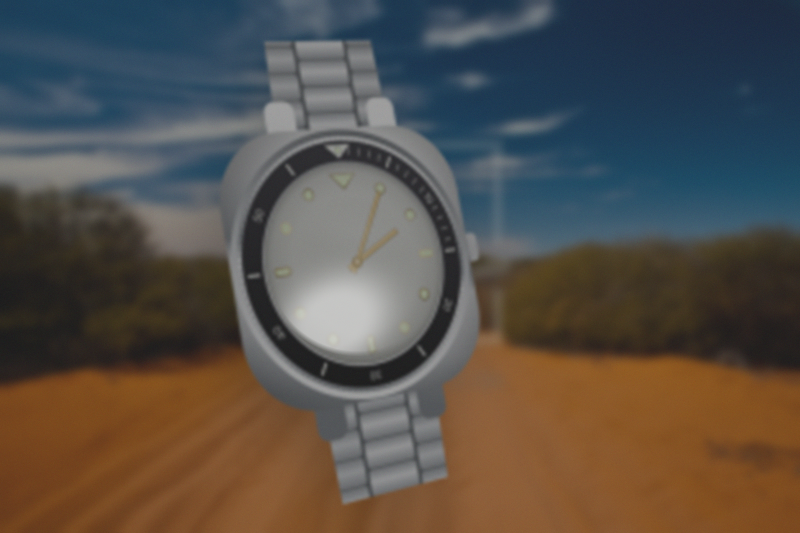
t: h=2 m=5
